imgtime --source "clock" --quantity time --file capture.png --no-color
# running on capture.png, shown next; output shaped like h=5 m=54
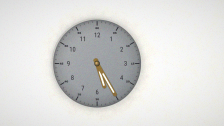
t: h=5 m=25
